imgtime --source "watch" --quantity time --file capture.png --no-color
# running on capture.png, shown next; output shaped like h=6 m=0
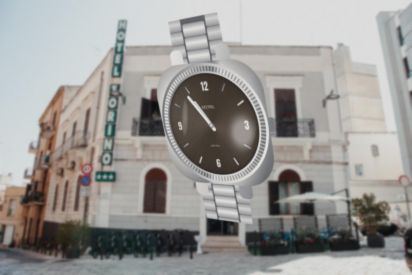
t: h=10 m=54
